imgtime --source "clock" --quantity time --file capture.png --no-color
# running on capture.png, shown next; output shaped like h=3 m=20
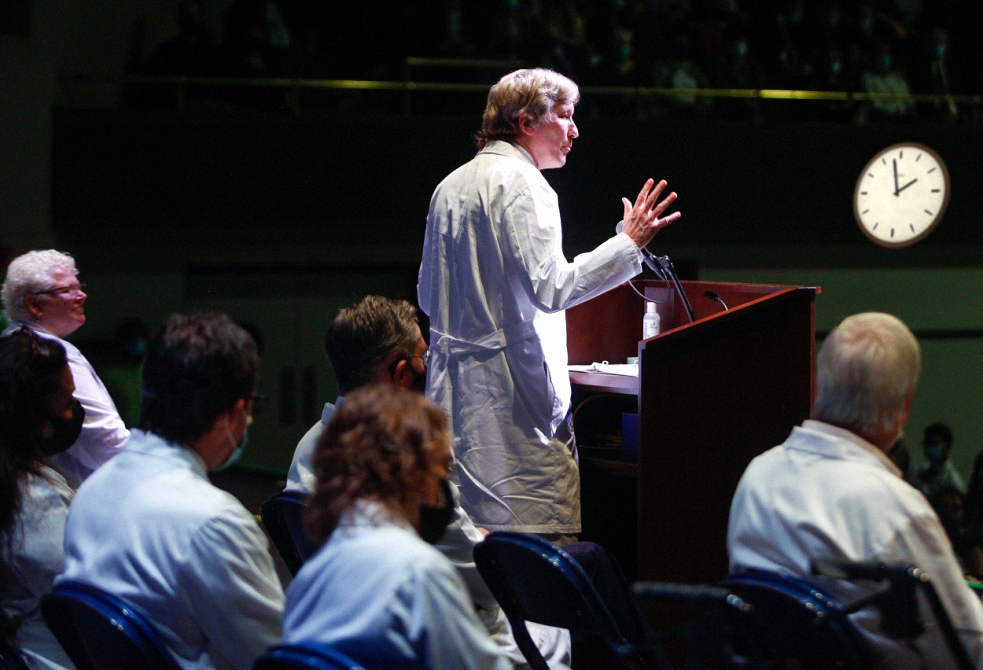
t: h=1 m=58
